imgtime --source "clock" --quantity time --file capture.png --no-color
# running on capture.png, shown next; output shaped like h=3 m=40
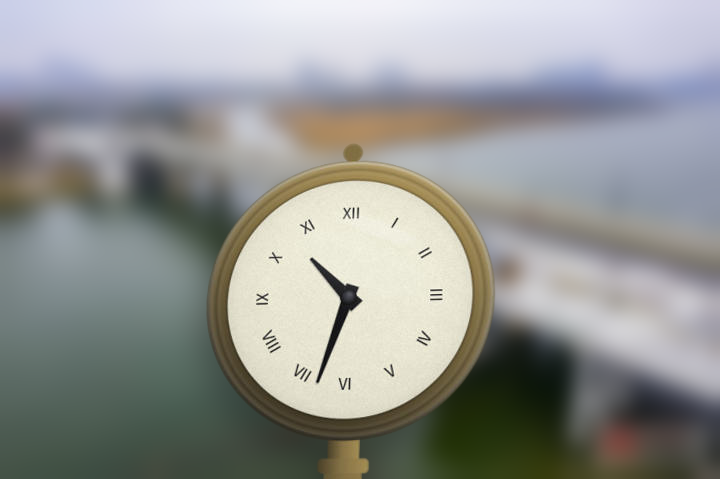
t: h=10 m=33
